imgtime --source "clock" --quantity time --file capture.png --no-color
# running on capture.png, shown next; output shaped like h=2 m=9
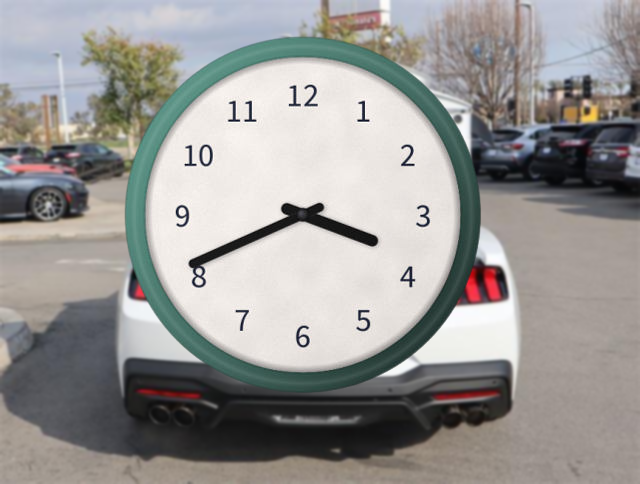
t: h=3 m=41
